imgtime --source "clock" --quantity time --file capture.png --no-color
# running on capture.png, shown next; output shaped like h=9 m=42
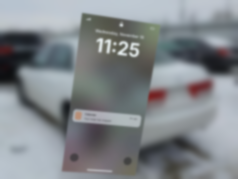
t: h=11 m=25
